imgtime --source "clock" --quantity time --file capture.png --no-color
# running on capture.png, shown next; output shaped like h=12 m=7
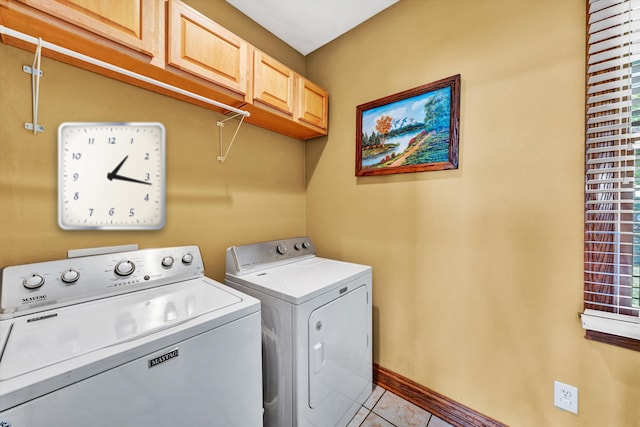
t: h=1 m=17
